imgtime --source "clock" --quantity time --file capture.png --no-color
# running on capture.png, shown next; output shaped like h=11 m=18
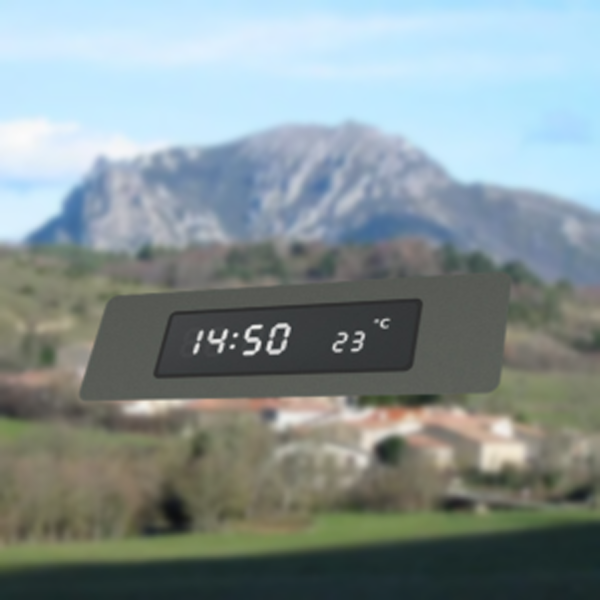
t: h=14 m=50
